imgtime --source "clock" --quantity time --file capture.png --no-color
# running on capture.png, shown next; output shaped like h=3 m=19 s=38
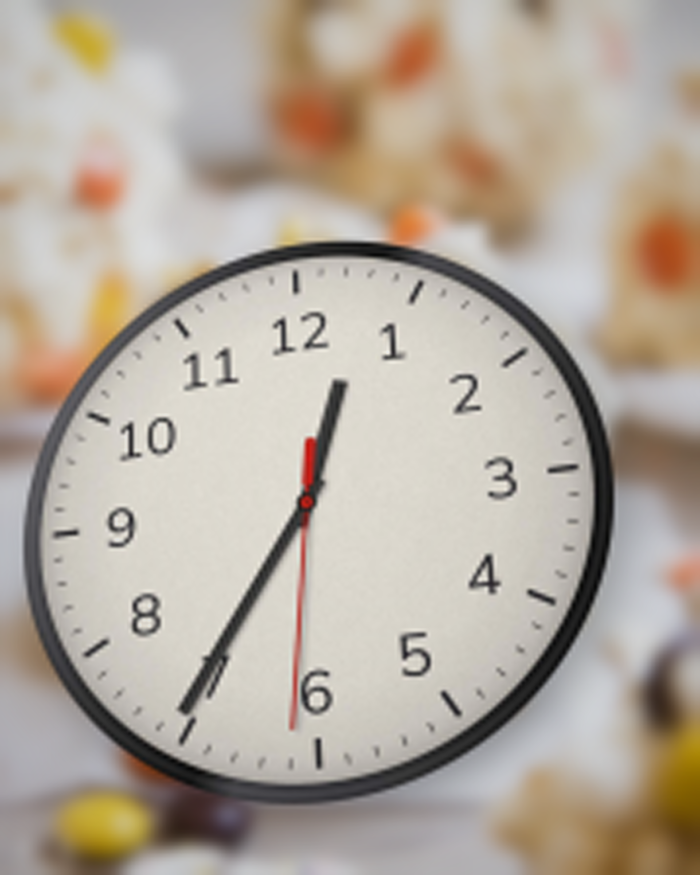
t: h=12 m=35 s=31
